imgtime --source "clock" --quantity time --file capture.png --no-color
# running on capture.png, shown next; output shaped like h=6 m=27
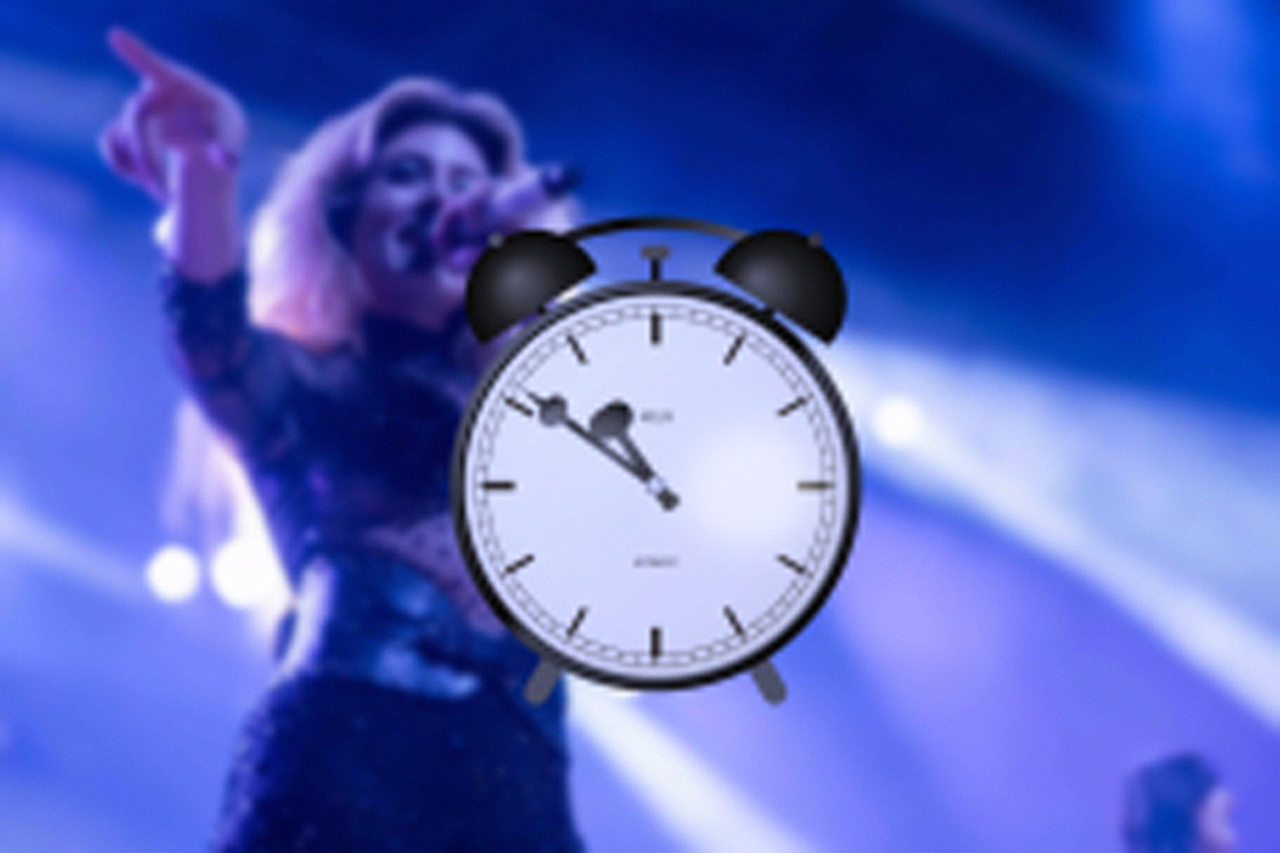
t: h=10 m=51
